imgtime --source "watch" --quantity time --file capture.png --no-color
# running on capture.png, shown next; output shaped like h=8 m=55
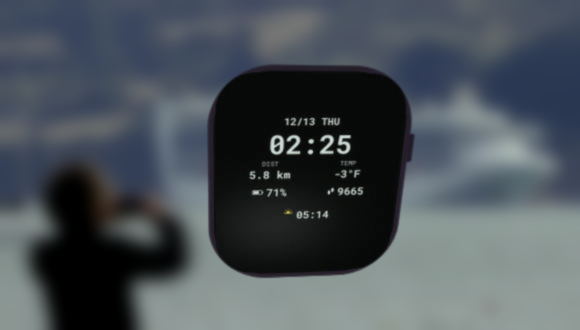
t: h=2 m=25
